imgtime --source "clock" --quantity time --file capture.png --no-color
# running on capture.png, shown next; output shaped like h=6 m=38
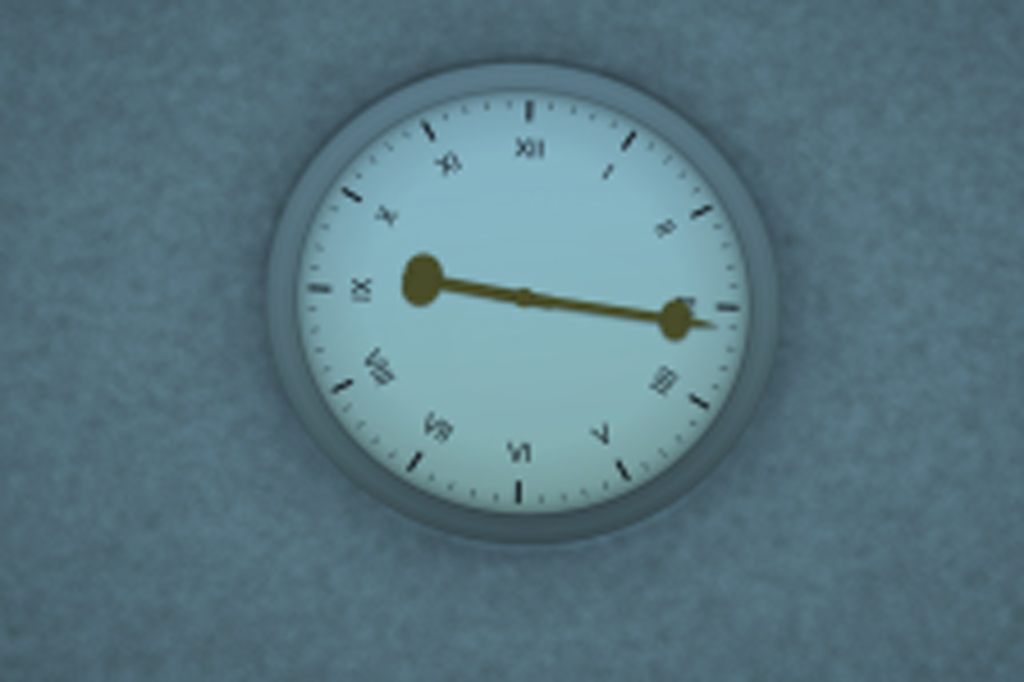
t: h=9 m=16
